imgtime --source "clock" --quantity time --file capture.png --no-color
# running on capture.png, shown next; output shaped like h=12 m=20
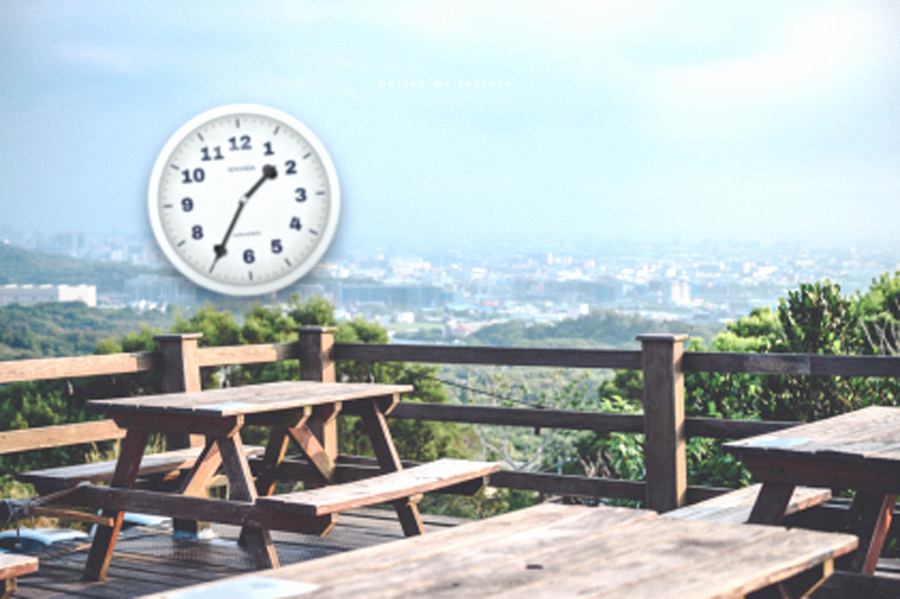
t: h=1 m=35
